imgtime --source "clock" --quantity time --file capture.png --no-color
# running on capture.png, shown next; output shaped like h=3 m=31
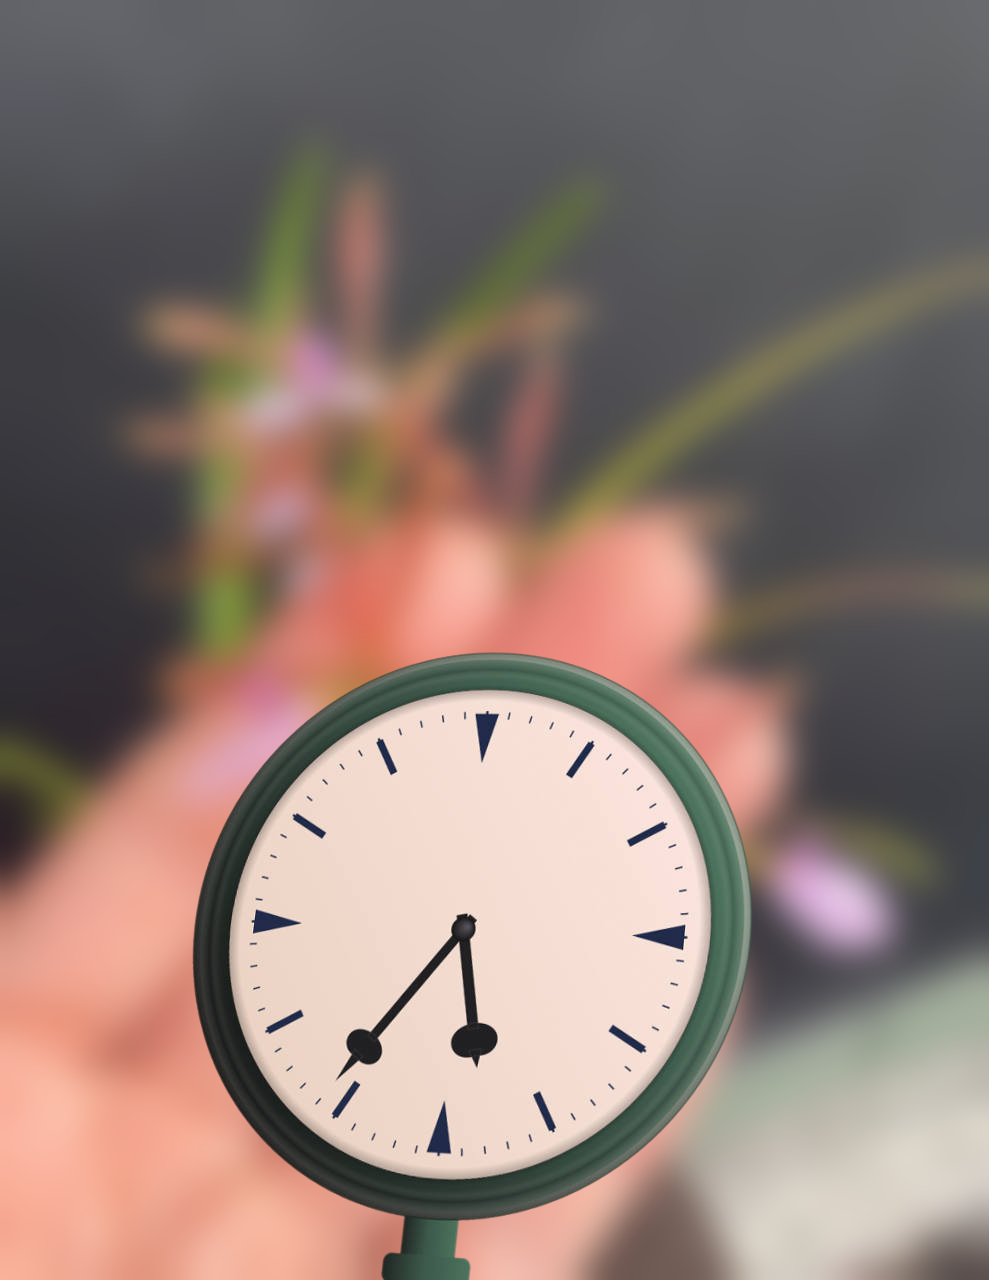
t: h=5 m=36
